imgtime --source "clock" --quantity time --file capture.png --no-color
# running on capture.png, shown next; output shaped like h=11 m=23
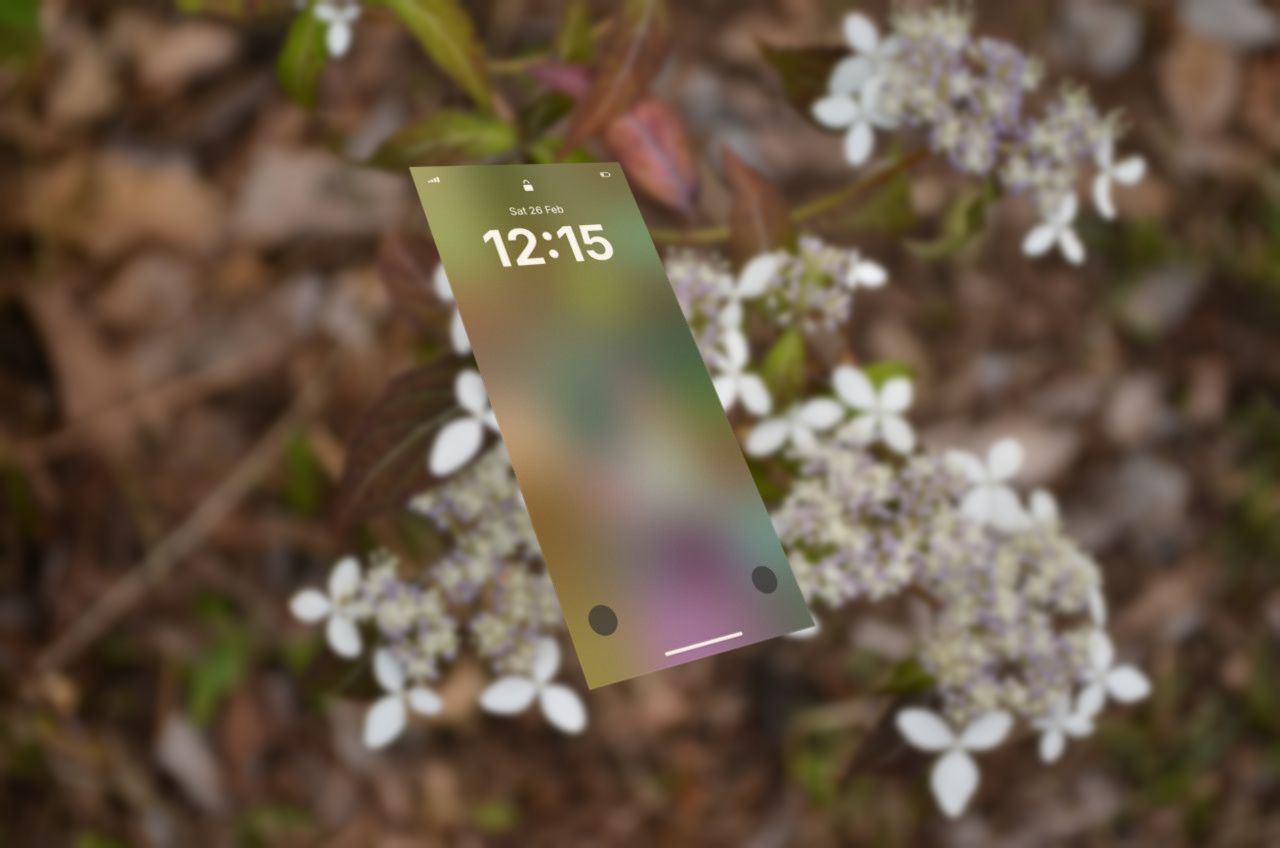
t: h=12 m=15
